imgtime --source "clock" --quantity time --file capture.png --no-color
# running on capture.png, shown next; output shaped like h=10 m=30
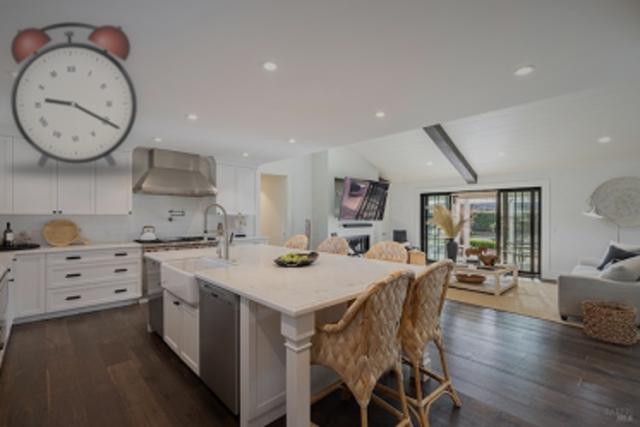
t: h=9 m=20
